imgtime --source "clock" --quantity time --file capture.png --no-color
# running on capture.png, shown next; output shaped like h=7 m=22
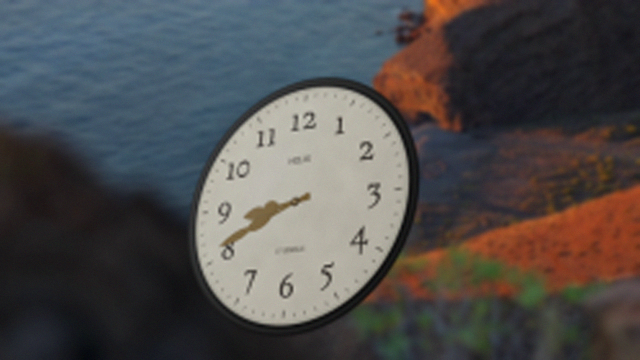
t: h=8 m=41
